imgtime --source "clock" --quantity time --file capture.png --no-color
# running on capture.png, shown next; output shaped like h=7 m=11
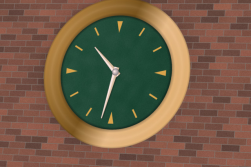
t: h=10 m=32
